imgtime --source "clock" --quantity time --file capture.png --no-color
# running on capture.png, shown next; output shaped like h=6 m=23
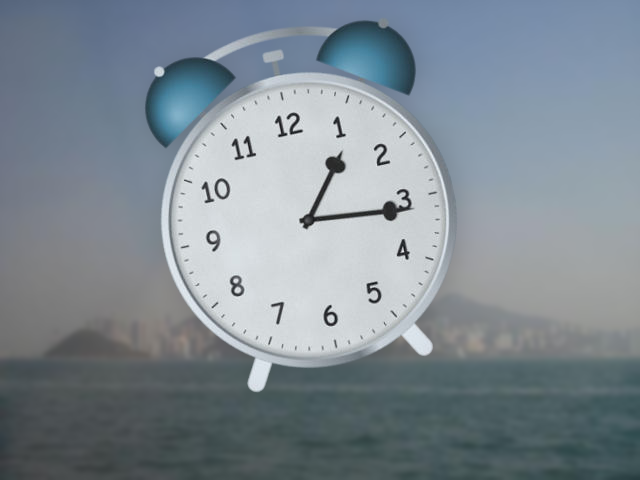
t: h=1 m=16
